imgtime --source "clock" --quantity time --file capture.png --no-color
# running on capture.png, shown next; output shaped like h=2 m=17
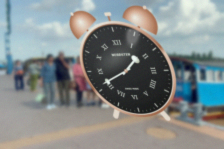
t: h=1 m=41
